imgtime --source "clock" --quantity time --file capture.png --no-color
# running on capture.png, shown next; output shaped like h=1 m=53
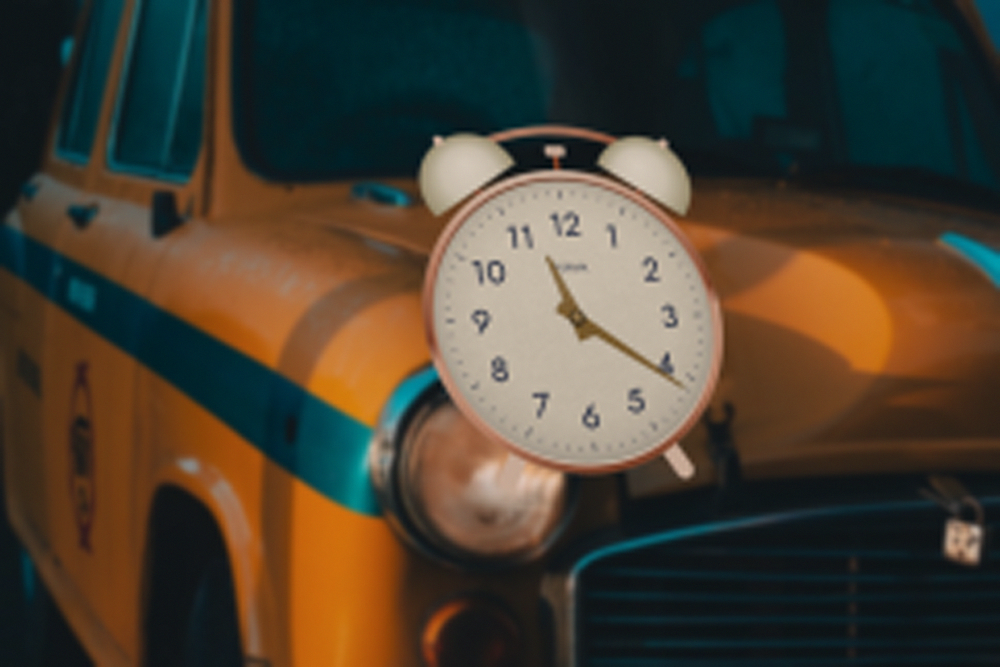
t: h=11 m=21
